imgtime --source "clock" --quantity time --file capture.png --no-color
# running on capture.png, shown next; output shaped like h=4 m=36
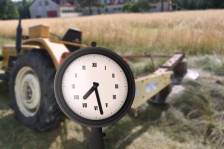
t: h=7 m=28
